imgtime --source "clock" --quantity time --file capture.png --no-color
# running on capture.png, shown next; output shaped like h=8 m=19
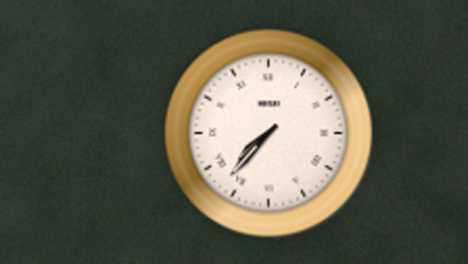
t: h=7 m=37
